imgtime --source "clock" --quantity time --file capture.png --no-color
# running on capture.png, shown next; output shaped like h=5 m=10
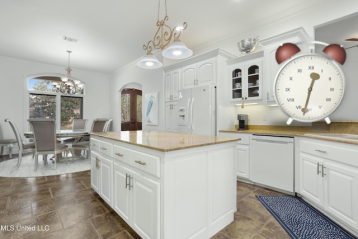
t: h=12 m=32
